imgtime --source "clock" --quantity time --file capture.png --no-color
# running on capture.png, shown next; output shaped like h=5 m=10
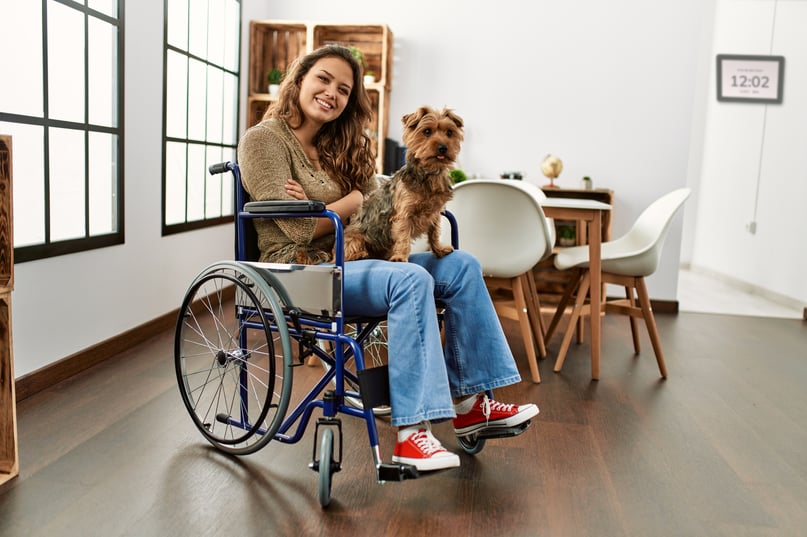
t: h=12 m=2
